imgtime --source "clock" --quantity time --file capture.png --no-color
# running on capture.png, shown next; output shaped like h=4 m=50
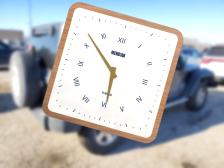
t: h=5 m=52
